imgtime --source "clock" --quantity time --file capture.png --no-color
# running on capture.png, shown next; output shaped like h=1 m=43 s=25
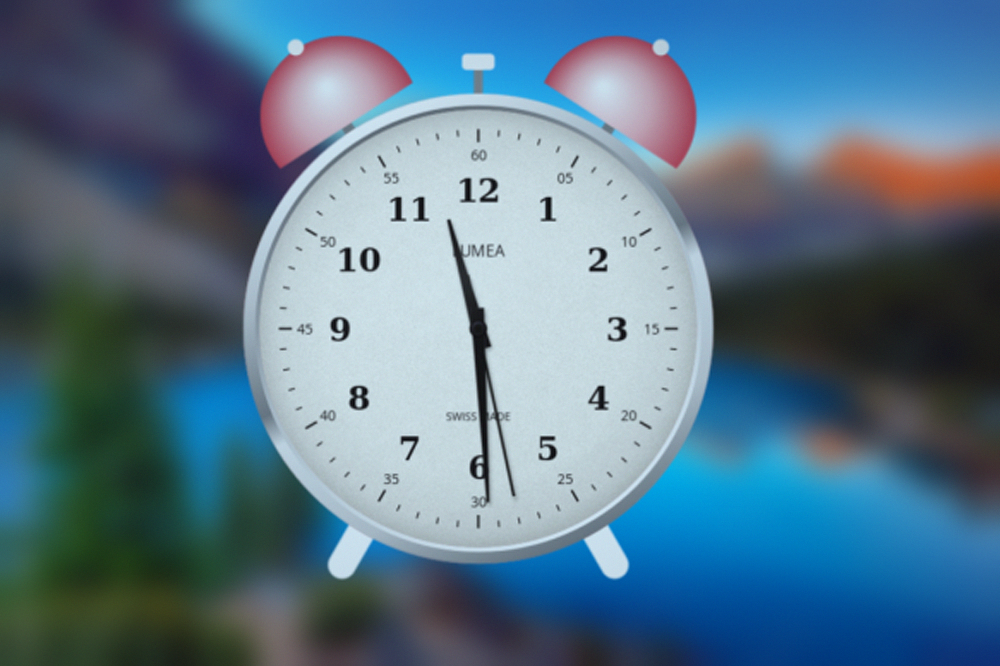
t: h=11 m=29 s=28
